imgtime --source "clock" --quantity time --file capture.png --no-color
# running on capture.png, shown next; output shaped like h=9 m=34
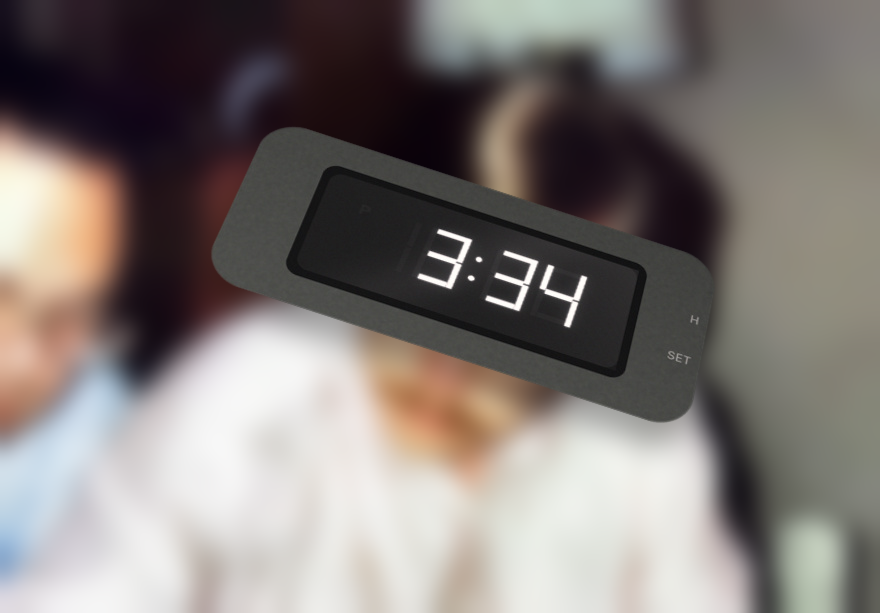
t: h=3 m=34
